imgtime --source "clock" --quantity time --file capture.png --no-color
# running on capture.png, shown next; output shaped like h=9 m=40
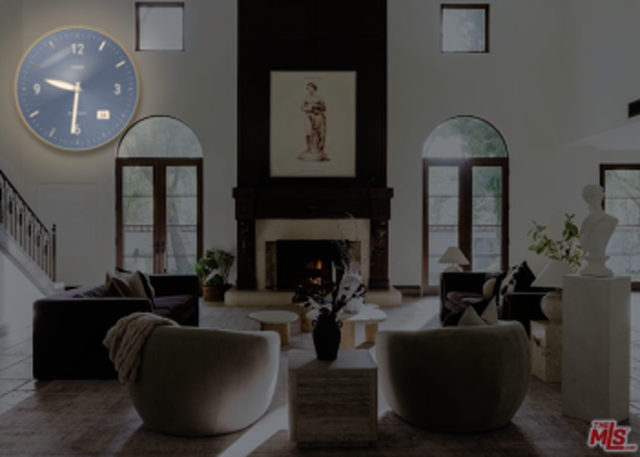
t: h=9 m=31
